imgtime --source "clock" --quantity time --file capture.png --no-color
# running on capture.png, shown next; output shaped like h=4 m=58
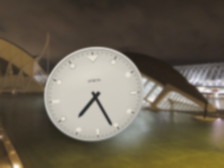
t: h=7 m=26
